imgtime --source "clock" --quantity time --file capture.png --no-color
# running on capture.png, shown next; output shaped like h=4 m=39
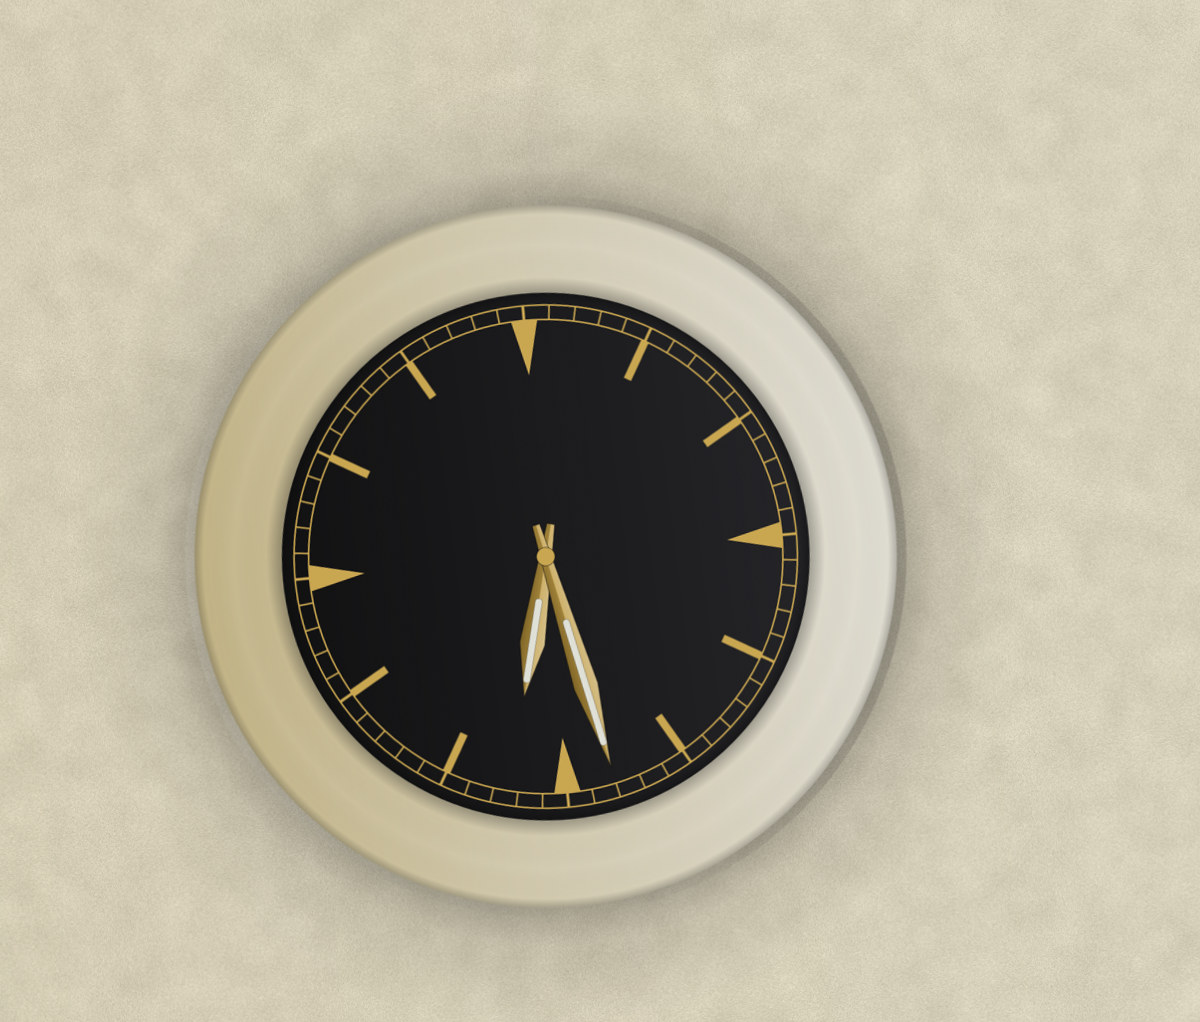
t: h=6 m=28
